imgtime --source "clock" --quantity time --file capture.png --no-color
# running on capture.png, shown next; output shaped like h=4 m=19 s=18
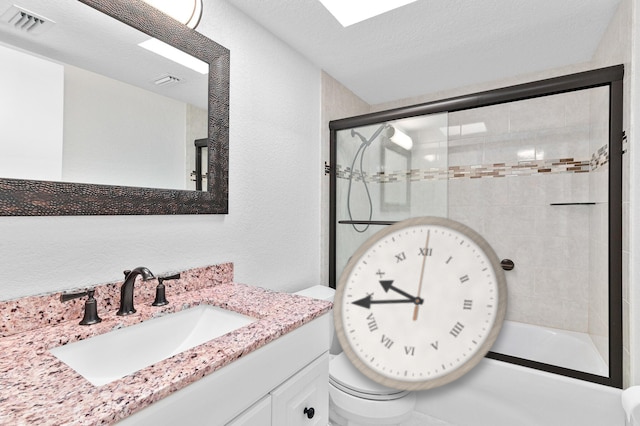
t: h=9 m=44 s=0
